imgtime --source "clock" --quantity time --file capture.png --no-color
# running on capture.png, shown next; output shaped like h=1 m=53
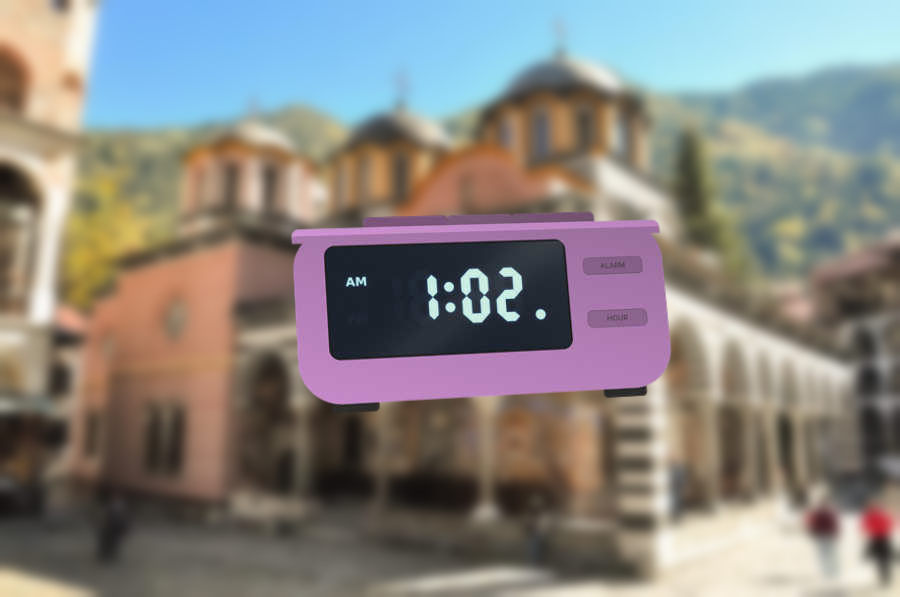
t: h=1 m=2
